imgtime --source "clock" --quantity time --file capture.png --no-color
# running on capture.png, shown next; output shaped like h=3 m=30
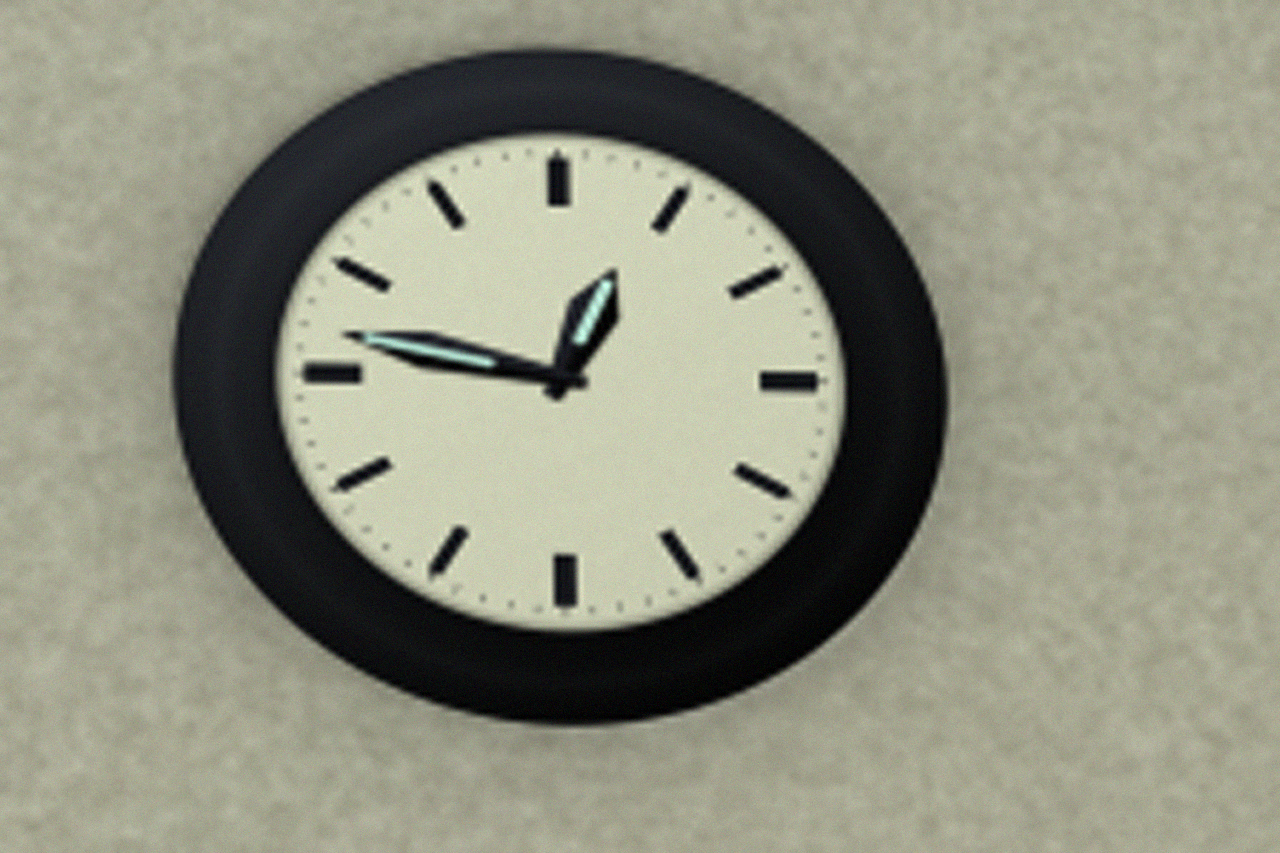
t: h=12 m=47
